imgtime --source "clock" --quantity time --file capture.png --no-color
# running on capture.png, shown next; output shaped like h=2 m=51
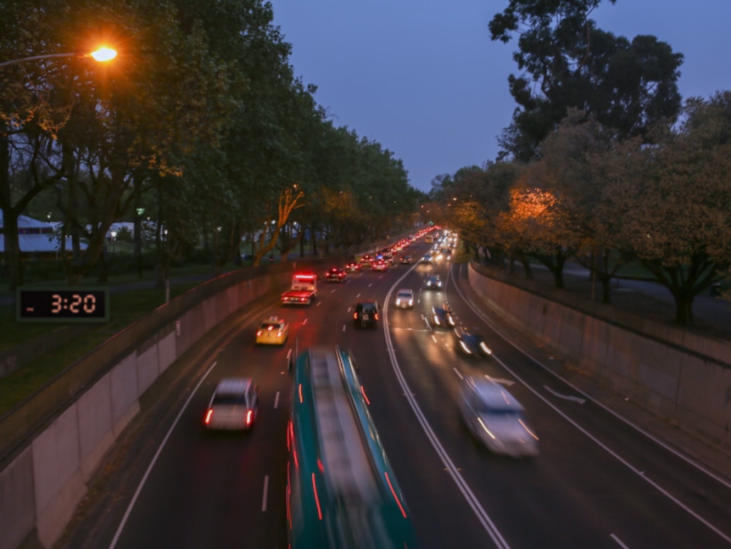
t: h=3 m=20
